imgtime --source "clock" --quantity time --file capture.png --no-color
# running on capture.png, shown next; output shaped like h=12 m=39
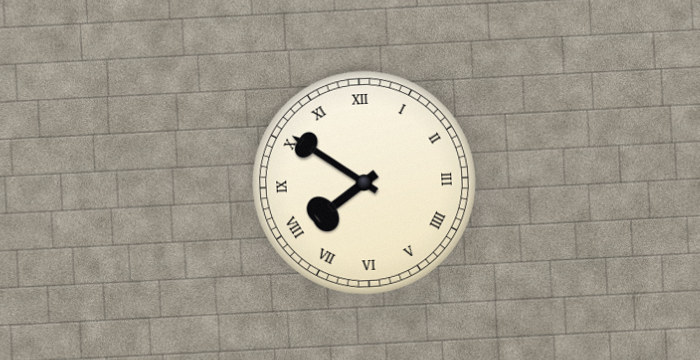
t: h=7 m=51
